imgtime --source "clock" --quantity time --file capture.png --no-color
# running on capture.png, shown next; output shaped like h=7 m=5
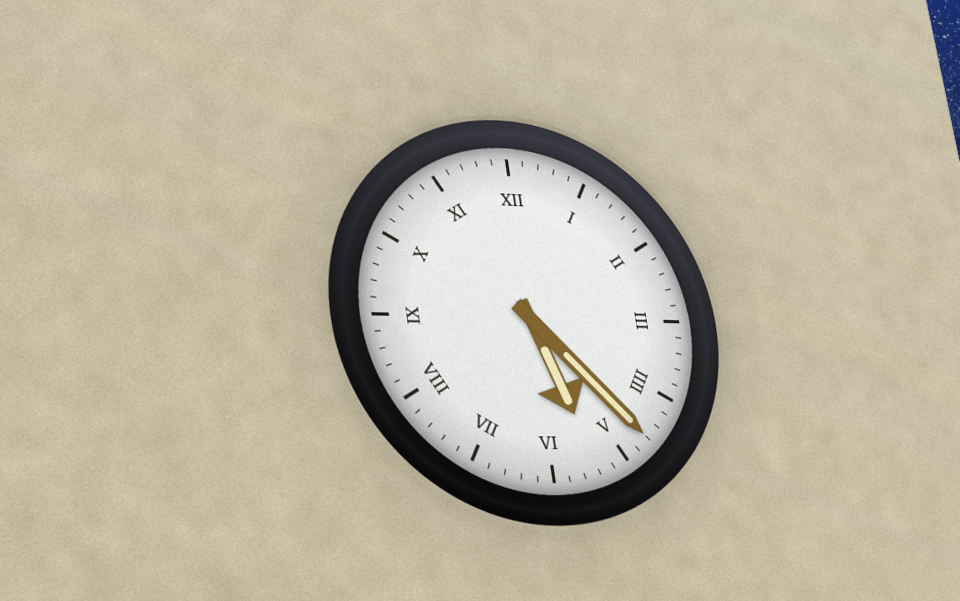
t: h=5 m=23
